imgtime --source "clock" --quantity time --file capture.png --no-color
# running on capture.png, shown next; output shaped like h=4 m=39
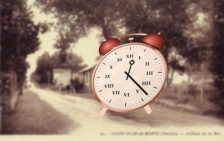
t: h=12 m=23
